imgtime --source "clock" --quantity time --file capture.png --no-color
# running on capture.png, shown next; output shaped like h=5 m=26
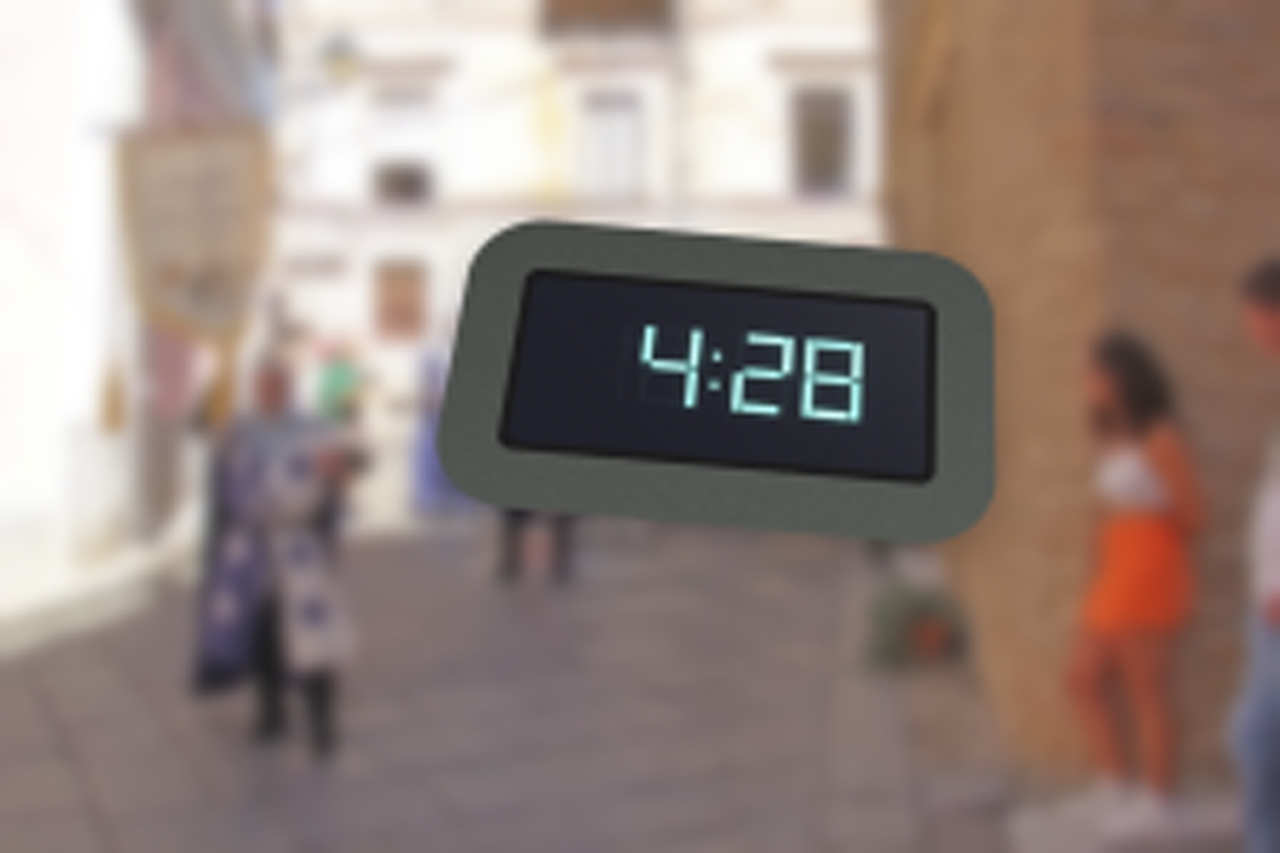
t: h=4 m=28
